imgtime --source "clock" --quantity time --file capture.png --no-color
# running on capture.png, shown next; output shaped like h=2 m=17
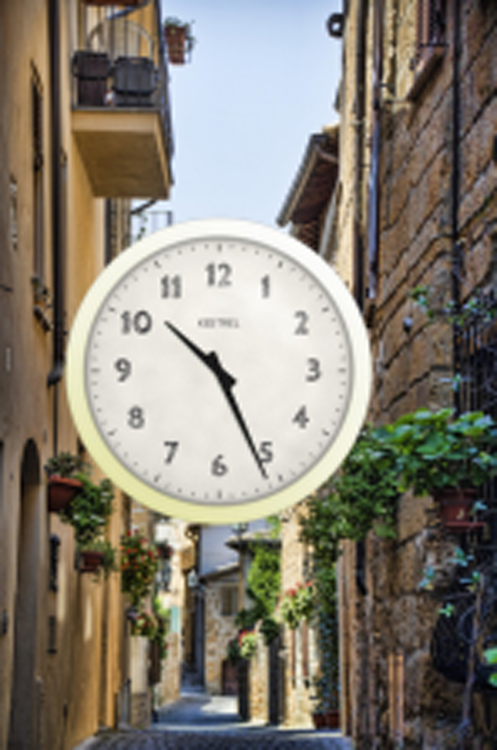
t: h=10 m=26
